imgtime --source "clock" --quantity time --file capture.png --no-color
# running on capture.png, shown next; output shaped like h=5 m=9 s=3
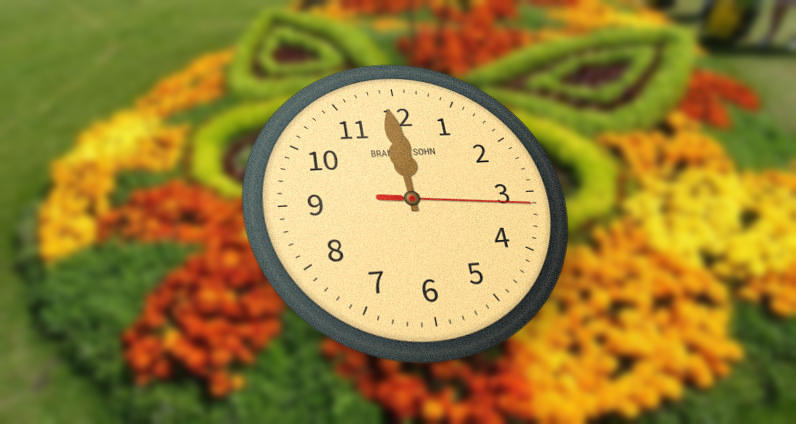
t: h=11 m=59 s=16
